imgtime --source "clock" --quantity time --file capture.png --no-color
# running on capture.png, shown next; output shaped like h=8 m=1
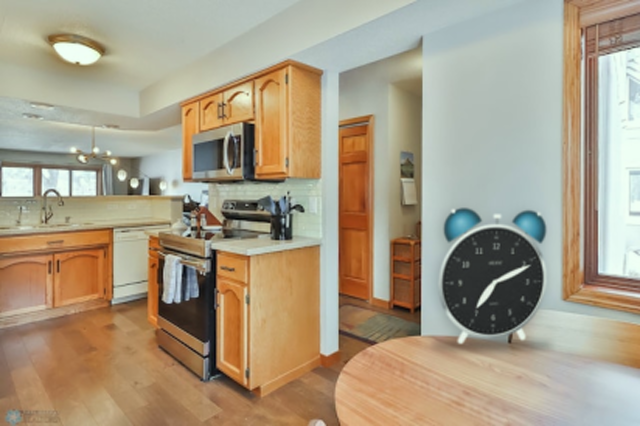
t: h=7 m=11
